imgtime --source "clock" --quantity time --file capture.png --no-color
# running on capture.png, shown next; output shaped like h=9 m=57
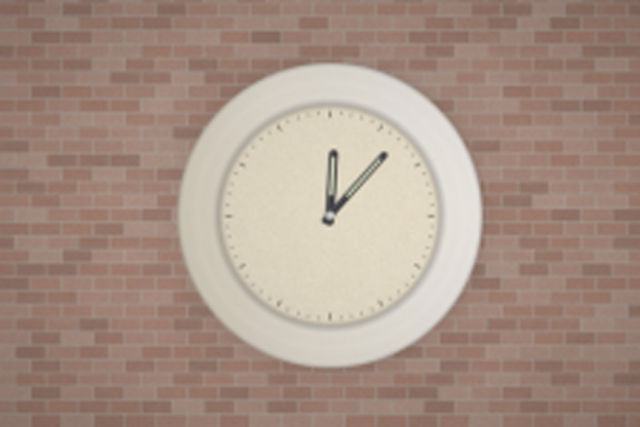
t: h=12 m=7
